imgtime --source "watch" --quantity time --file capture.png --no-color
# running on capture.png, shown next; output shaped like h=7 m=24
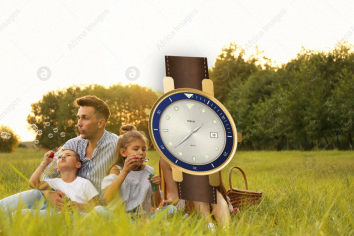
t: h=1 m=38
